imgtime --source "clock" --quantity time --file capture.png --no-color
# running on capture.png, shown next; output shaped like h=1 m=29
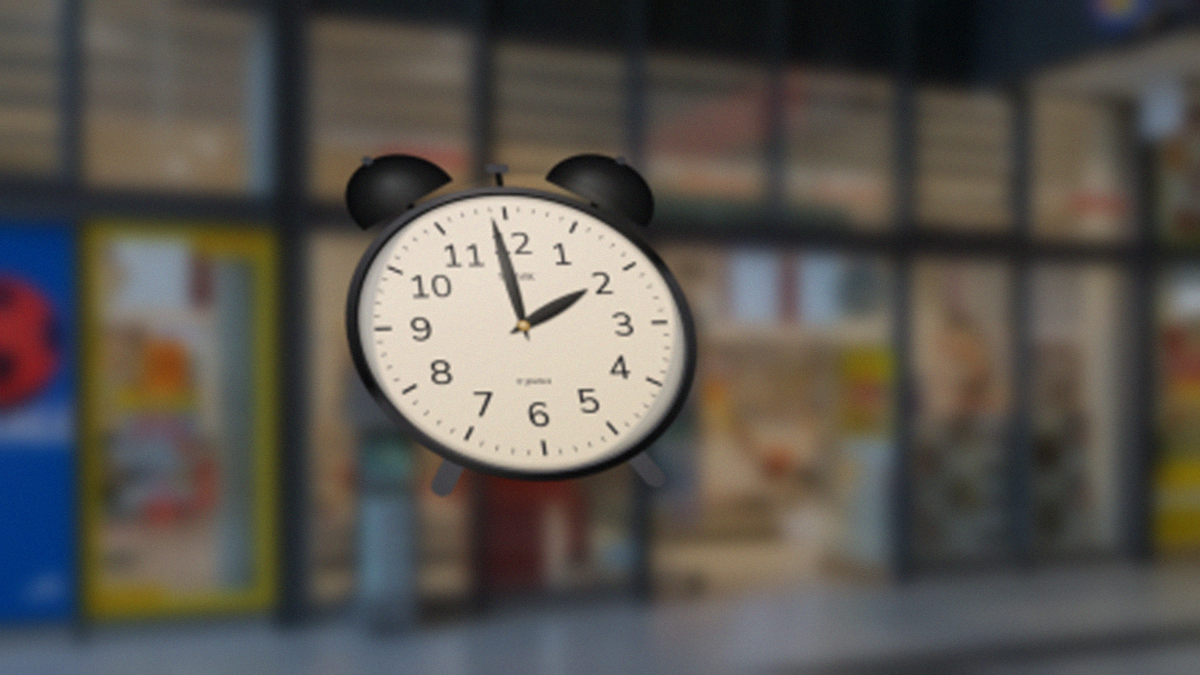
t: h=1 m=59
